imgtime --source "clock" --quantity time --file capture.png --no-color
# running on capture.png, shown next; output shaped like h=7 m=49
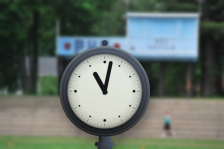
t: h=11 m=2
